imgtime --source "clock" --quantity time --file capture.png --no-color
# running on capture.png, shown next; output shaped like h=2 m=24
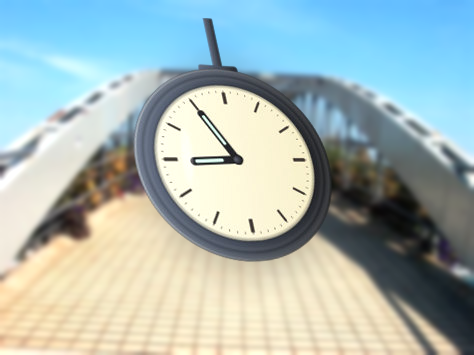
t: h=8 m=55
